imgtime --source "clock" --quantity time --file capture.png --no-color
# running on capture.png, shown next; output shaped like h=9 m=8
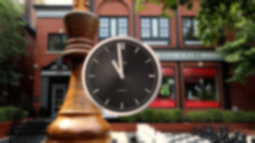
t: h=10 m=59
